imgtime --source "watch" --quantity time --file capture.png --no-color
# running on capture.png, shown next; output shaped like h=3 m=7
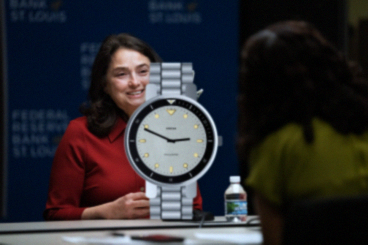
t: h=2 m=49
